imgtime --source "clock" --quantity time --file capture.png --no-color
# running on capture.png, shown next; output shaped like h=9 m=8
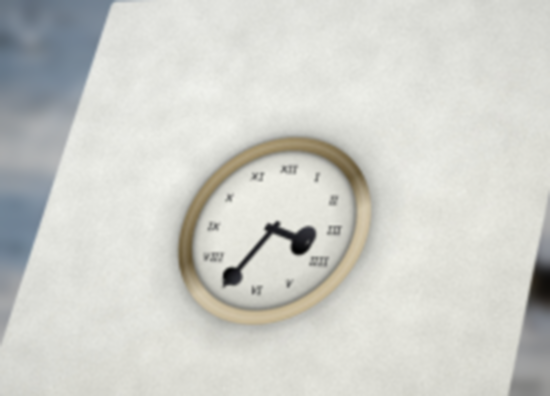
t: h=3 m=35
